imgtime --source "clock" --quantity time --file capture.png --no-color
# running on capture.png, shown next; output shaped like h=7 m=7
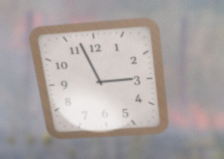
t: h=2 m=57
